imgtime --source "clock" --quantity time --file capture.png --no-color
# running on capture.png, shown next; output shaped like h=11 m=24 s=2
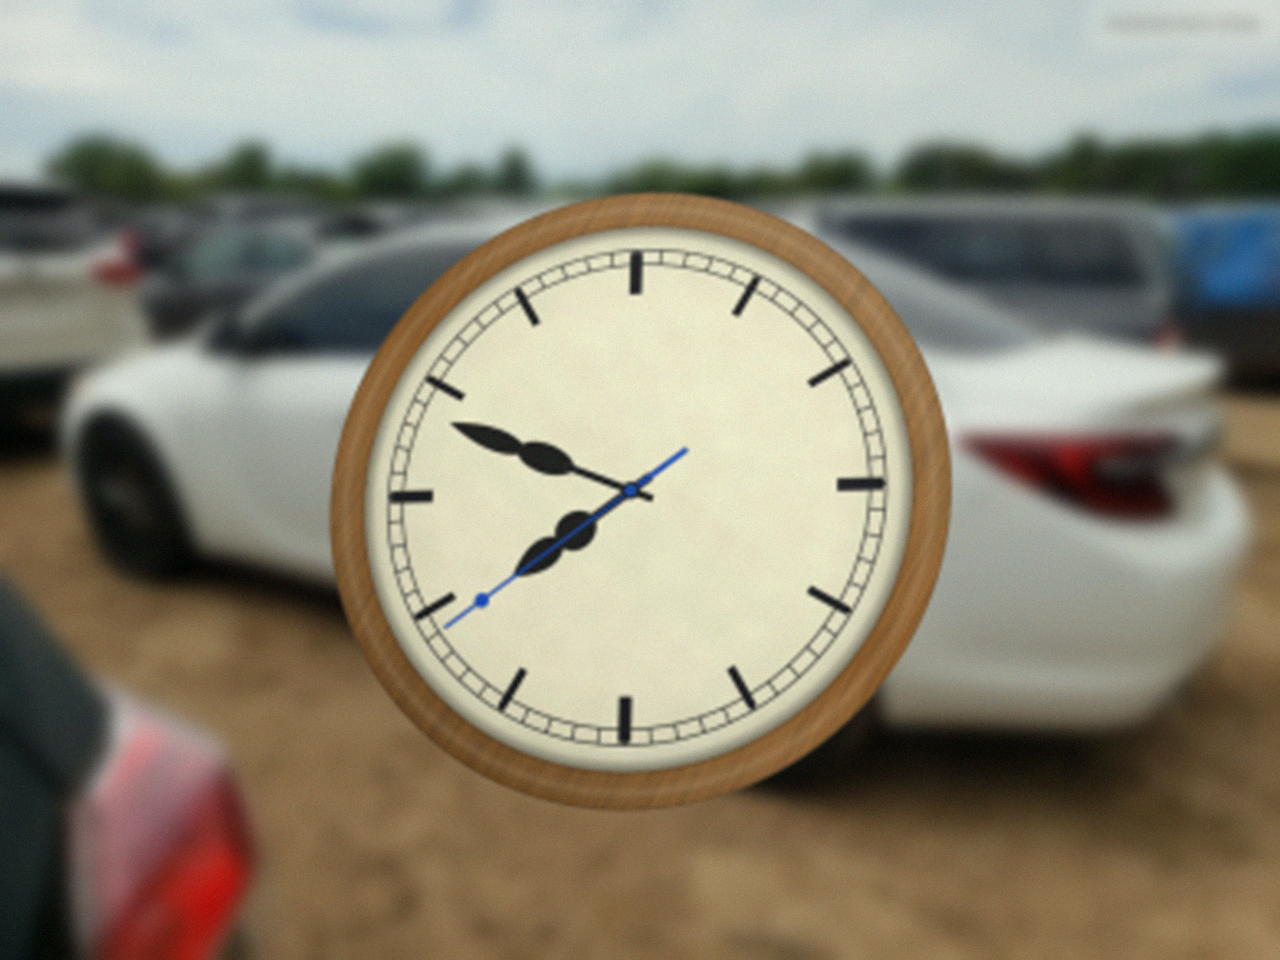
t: h=7 m=48 s=39
